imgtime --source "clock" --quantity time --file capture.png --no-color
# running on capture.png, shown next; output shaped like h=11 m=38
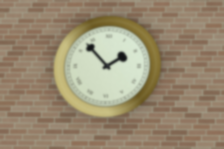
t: h=1 m=53
